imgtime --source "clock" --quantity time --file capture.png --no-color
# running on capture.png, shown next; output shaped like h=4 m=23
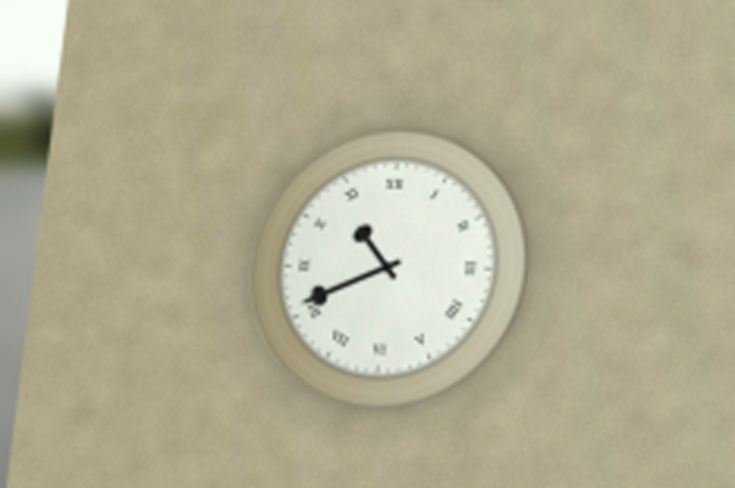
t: h=10 m=41
